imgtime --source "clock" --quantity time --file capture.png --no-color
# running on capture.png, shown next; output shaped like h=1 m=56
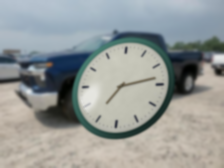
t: h=7 m=13
